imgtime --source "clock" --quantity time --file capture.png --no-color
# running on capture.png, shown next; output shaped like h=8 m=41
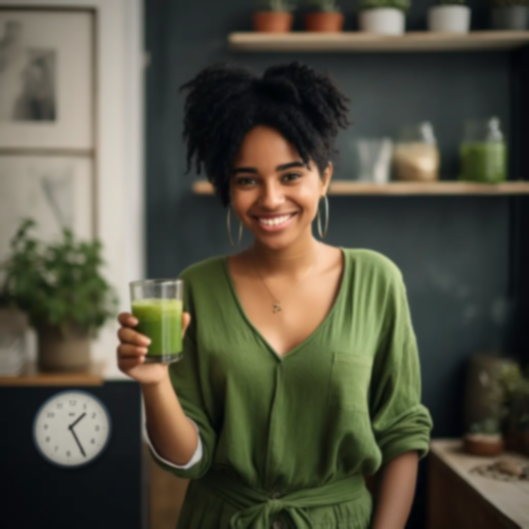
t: h=1 m=25
